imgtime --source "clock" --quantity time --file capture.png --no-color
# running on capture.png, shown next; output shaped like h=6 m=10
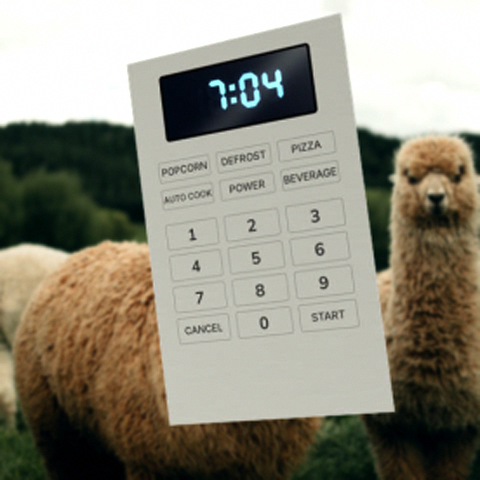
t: h=7 m=4
